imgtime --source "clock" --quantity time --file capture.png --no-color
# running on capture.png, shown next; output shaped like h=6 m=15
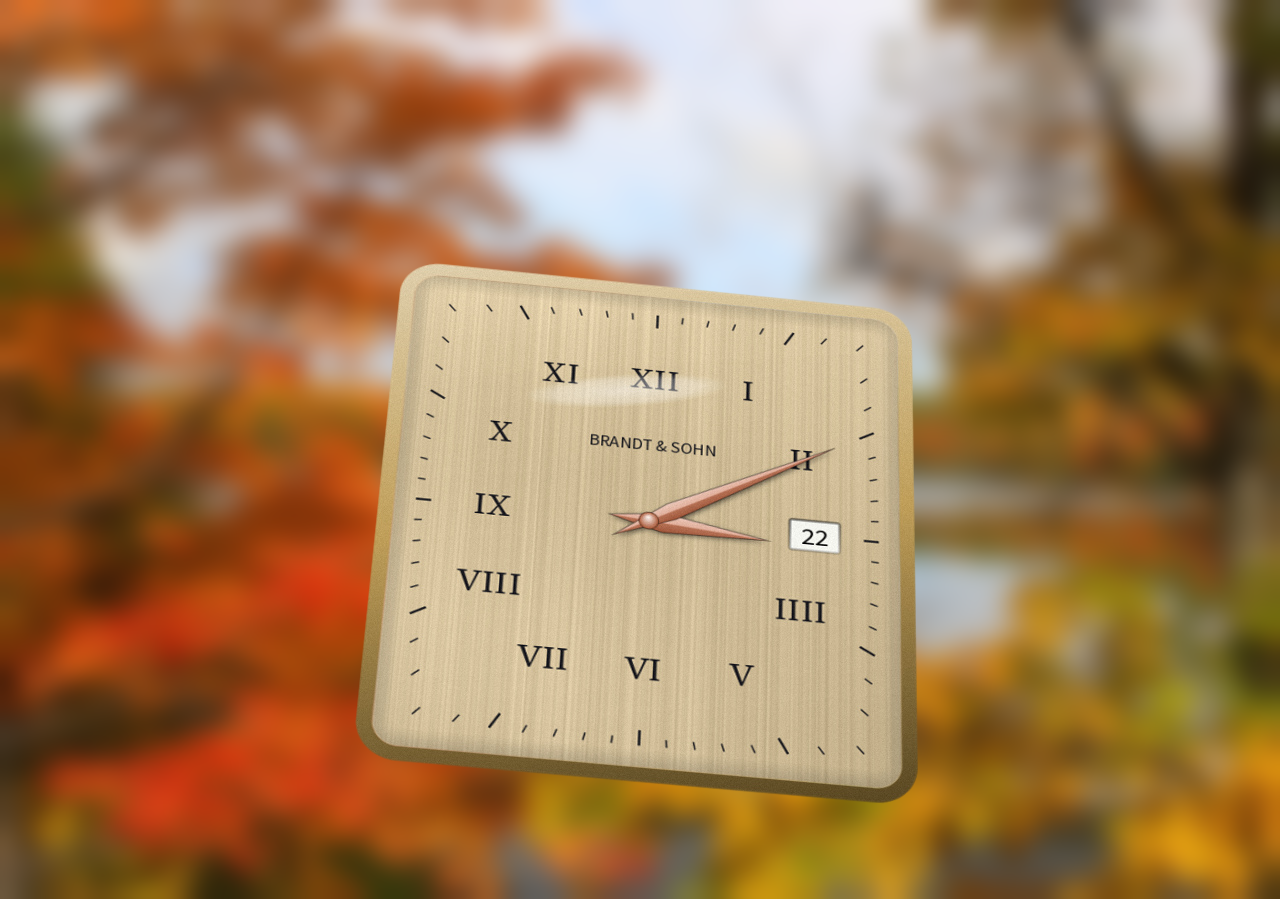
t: h=3 m=10
